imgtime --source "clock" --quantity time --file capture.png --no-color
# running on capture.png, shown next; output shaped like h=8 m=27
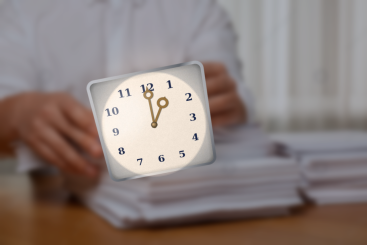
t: h=1 m=0
